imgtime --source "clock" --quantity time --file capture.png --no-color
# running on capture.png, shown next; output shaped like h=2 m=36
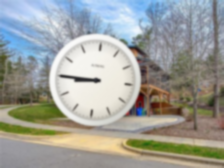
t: h=8 m=45
